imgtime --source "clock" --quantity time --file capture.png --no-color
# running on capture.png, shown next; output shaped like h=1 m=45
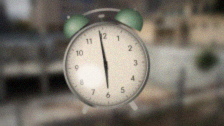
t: h=5 m=59
